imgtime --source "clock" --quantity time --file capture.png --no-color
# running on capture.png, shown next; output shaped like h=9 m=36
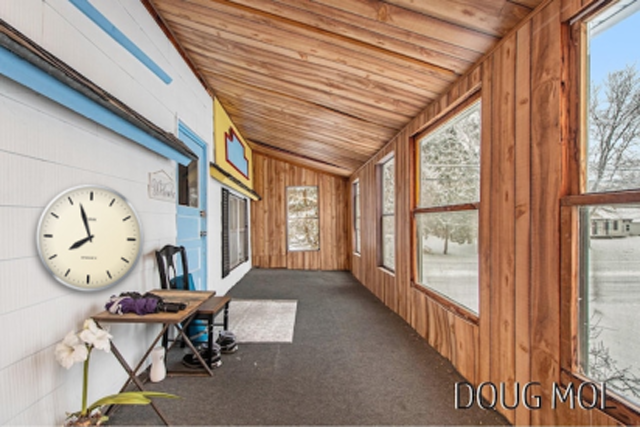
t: h=7 m=57
